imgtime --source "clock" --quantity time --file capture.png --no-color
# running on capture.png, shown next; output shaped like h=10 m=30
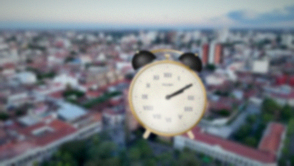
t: h=2 m=10
